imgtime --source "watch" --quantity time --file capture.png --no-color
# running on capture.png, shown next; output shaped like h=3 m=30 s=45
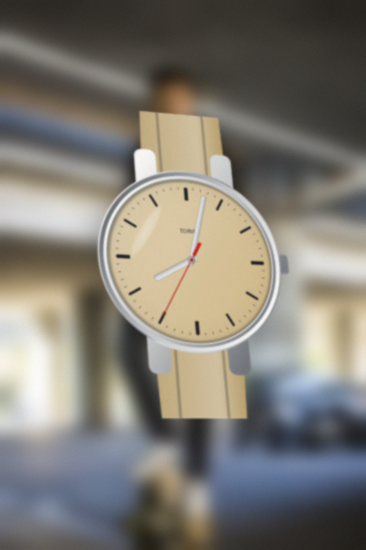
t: h=8 m=2 s=35
